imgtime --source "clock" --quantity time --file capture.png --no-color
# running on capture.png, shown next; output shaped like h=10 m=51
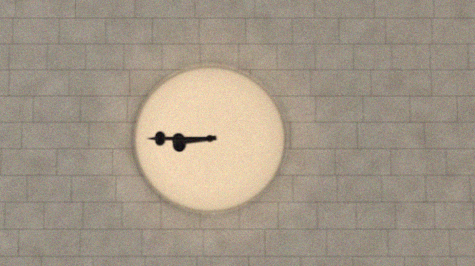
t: h=8 m=45
